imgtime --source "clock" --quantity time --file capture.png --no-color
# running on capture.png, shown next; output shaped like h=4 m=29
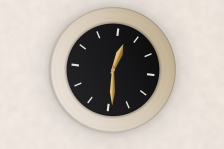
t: h=12 m=29
